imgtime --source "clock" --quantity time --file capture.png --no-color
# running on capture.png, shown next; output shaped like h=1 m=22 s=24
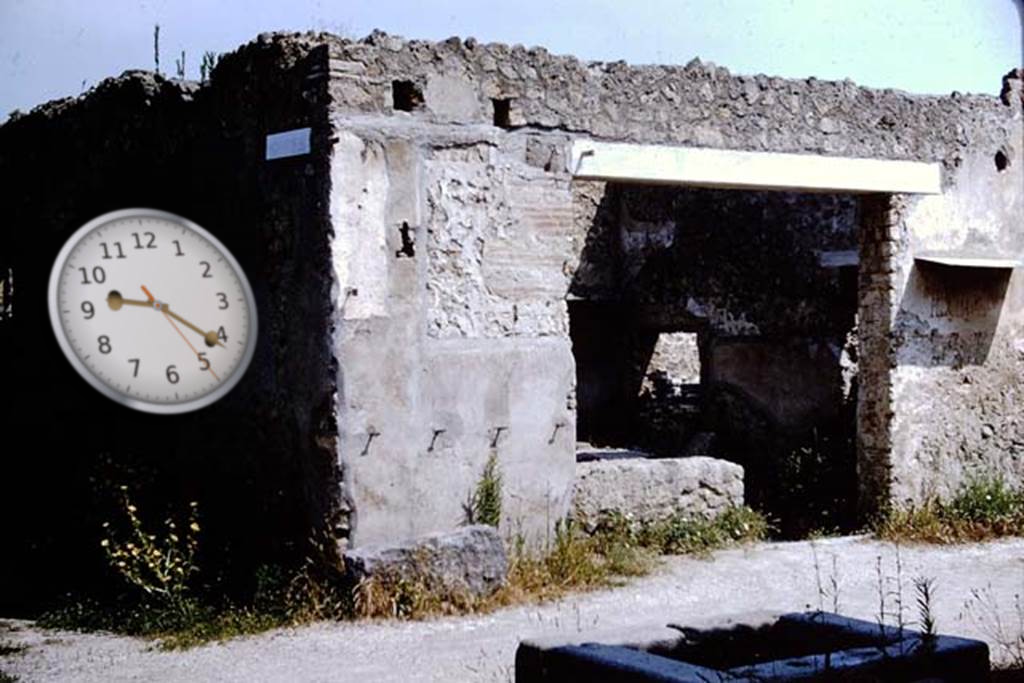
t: h=9 m=21 s=25
